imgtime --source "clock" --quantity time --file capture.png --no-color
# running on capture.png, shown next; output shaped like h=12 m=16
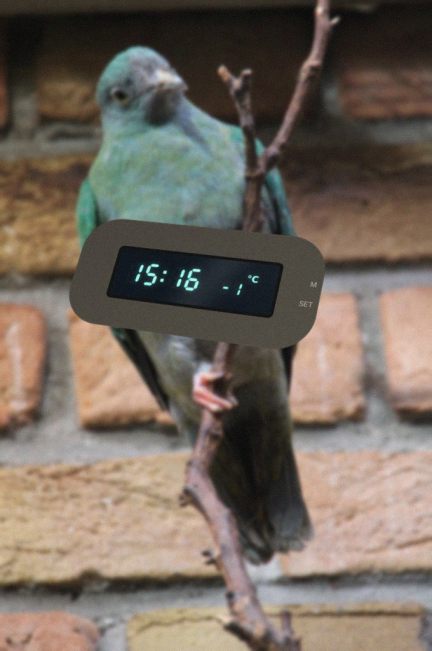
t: h=15 m=16
